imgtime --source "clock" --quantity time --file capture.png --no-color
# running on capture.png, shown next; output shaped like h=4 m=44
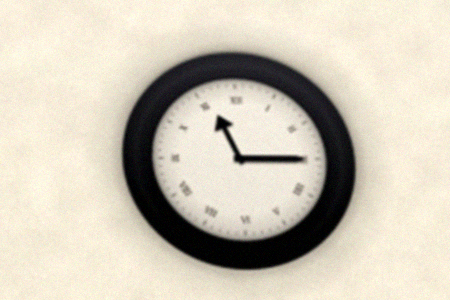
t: h=11 m=15
